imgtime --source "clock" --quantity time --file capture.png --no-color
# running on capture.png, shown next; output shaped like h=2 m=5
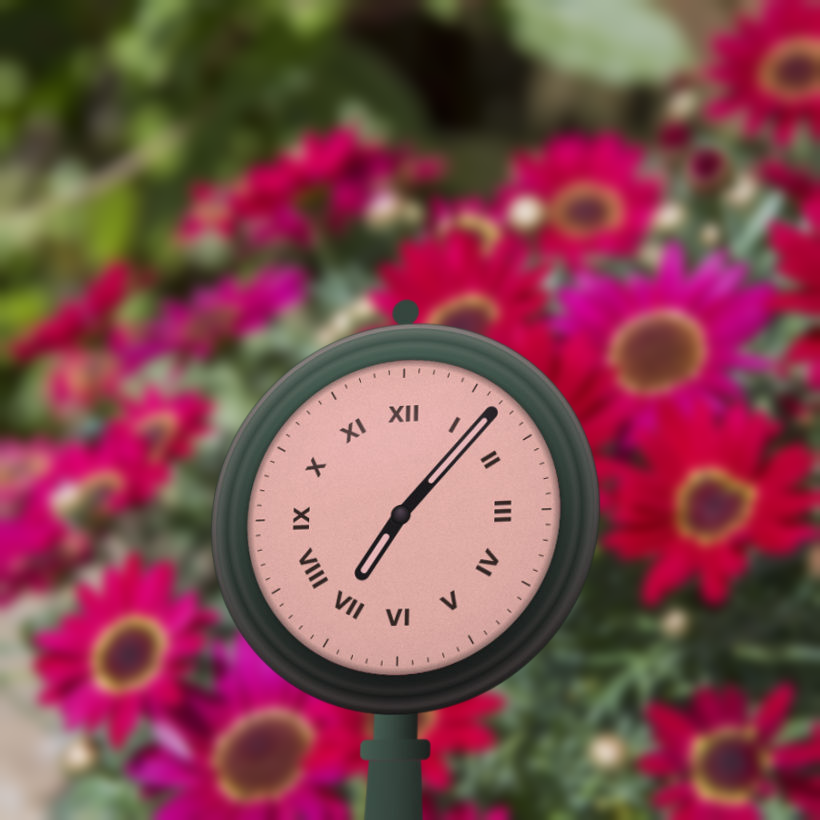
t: h=7 m=7
